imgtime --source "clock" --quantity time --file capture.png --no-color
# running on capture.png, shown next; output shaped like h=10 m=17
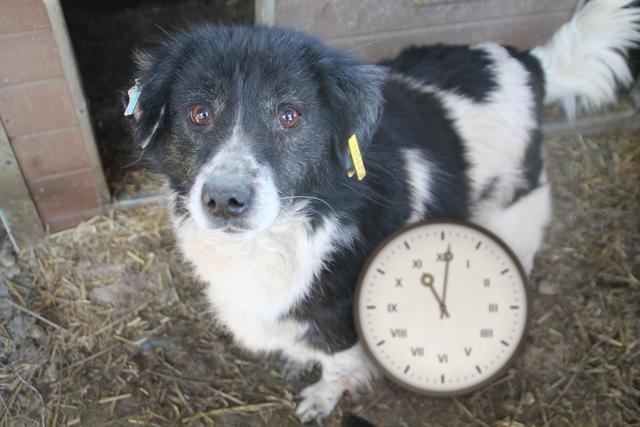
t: h=11 m=1
